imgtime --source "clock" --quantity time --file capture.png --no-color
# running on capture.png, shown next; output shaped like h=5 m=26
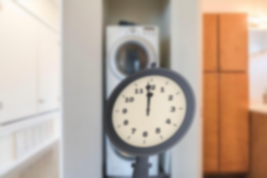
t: h=11 m=59
